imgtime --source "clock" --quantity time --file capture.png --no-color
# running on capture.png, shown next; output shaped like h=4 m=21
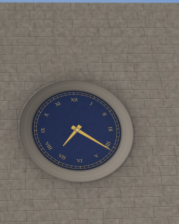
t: h=7 m=21
